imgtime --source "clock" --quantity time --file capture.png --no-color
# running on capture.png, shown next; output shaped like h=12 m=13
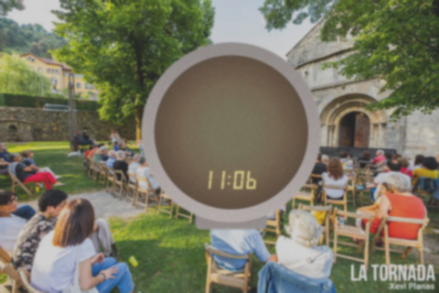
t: h=11 m=6
